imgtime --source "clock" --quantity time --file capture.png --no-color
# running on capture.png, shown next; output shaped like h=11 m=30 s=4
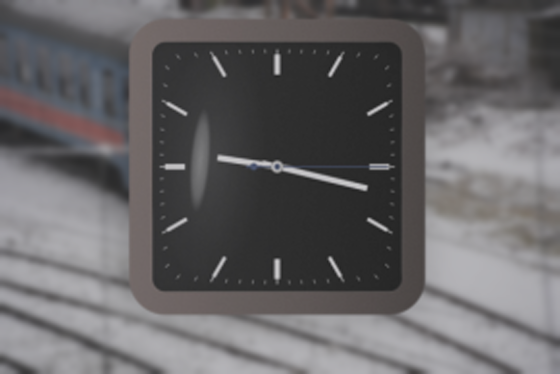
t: h=9 m=17 s=15
